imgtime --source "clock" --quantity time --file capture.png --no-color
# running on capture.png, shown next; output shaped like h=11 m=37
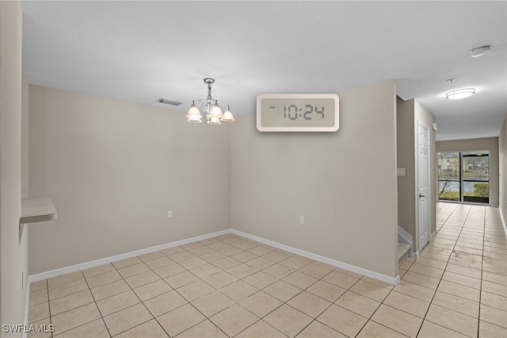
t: h=10 m=24
